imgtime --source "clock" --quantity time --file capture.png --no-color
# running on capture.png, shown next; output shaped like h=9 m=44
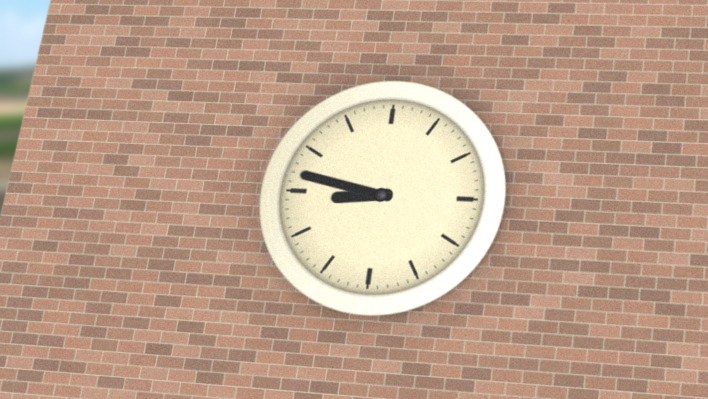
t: h=8 m=47
